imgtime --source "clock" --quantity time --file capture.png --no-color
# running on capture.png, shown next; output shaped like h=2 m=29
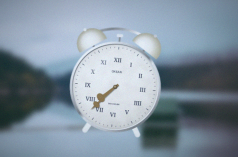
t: h=7 m=37
